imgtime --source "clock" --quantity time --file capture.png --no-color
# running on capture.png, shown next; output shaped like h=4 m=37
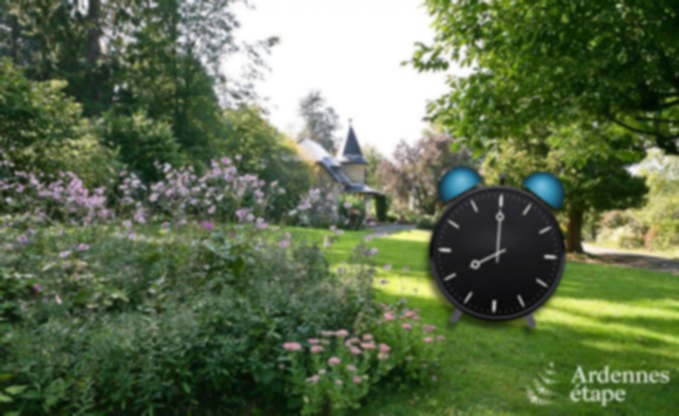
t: h=8 m=0
